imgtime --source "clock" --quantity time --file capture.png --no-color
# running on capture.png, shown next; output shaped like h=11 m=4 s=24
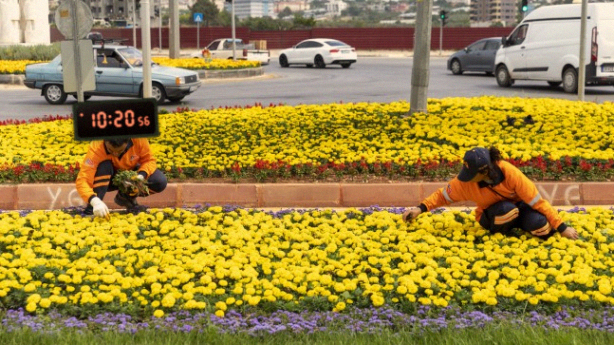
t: h=10 m=20 s=56
